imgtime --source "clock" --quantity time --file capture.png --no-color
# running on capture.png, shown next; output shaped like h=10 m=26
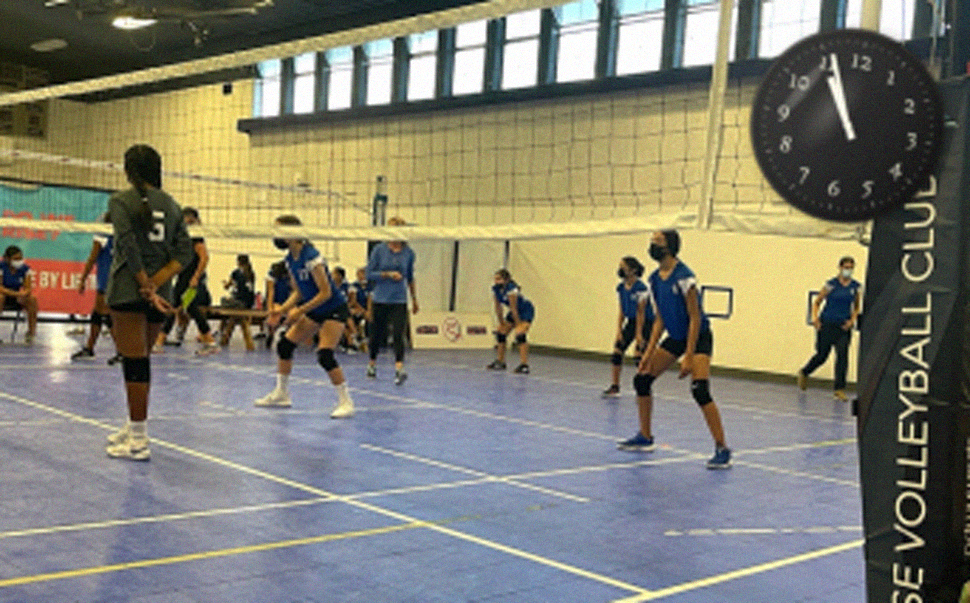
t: h=10 m=56
